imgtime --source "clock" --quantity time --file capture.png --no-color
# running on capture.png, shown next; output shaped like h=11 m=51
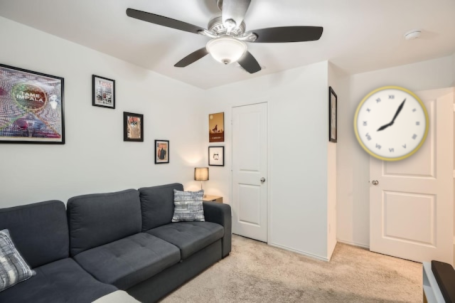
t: h=8 m=5
